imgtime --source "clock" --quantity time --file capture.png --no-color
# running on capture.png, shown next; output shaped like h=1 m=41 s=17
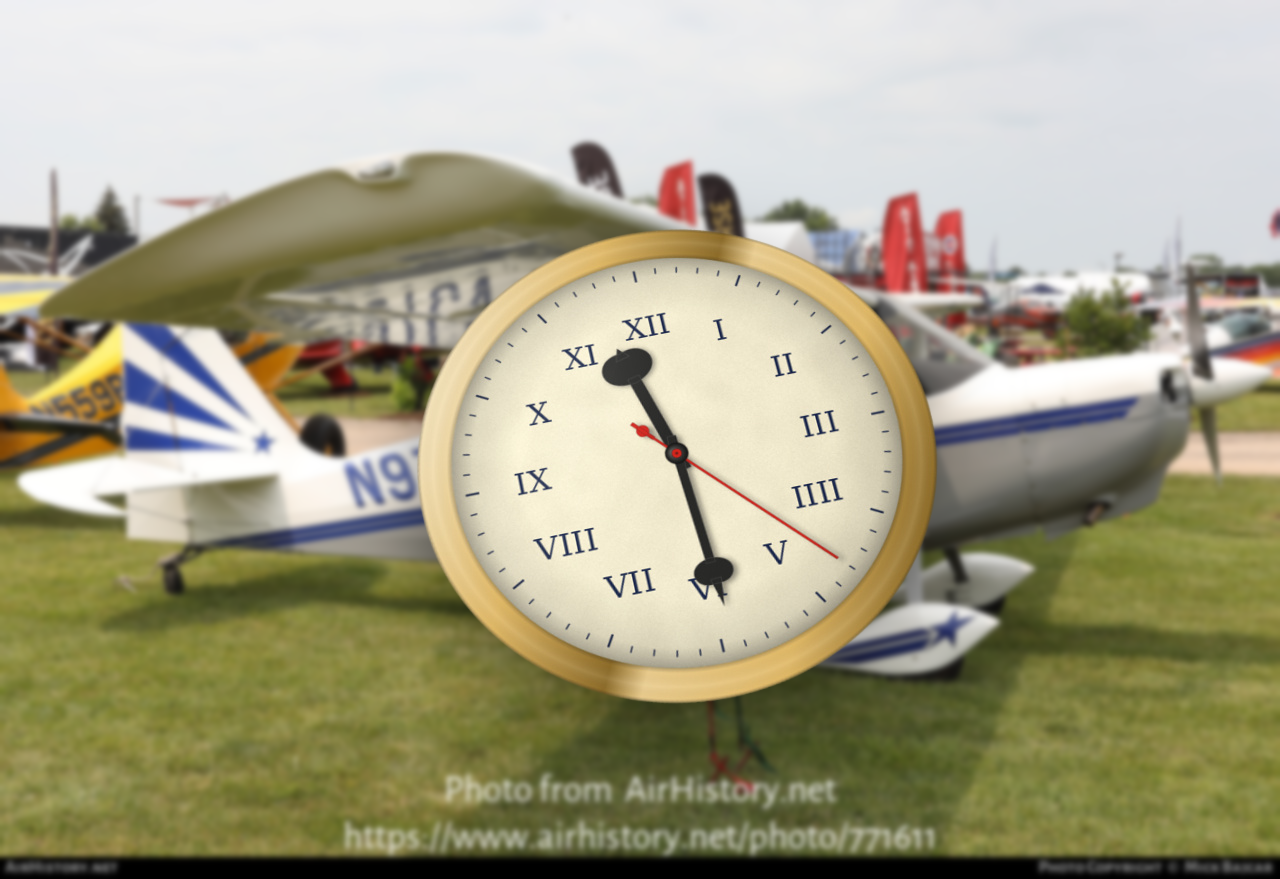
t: h=11 m=29 s=23
